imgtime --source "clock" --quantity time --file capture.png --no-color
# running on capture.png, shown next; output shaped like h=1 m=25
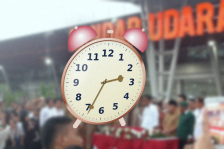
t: h=2 m=34
